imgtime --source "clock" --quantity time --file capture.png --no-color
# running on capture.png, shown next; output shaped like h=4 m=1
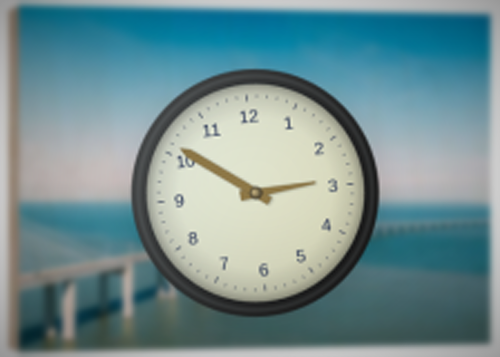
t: h=2 m=51
